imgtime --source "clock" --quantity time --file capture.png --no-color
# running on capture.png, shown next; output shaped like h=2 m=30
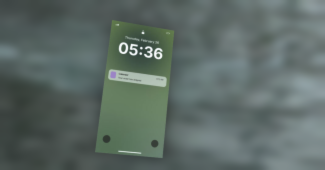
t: h=5 m=36
